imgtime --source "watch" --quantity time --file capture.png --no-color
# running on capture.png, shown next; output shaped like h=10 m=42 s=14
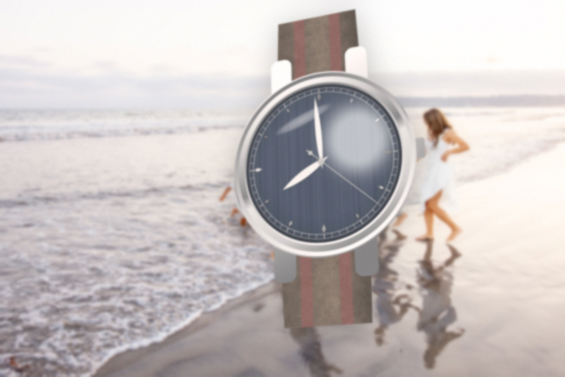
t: h=7 m=59 s=22
